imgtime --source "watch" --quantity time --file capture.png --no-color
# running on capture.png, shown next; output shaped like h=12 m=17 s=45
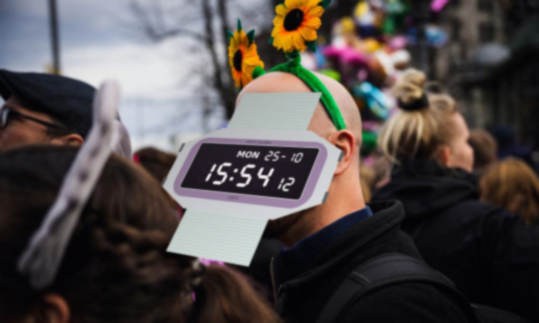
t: h=15 m=54 s=12
